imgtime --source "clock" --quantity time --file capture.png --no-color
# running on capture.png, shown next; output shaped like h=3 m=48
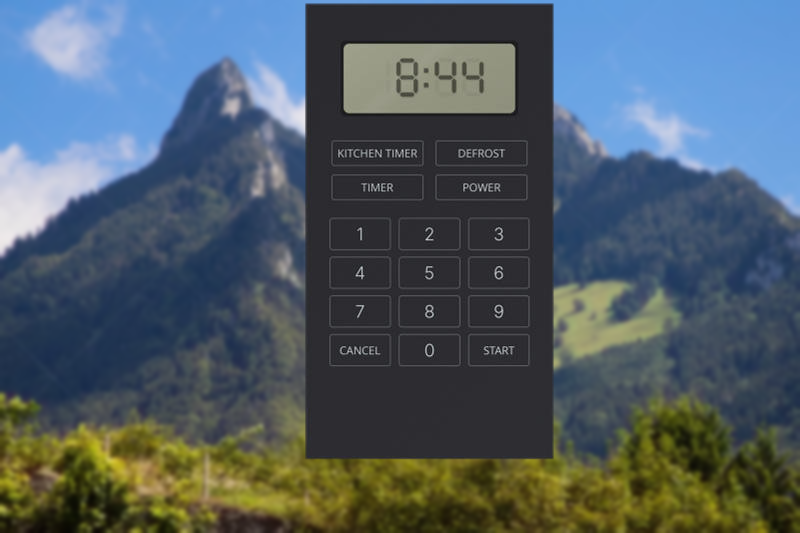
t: h=8 m=44
